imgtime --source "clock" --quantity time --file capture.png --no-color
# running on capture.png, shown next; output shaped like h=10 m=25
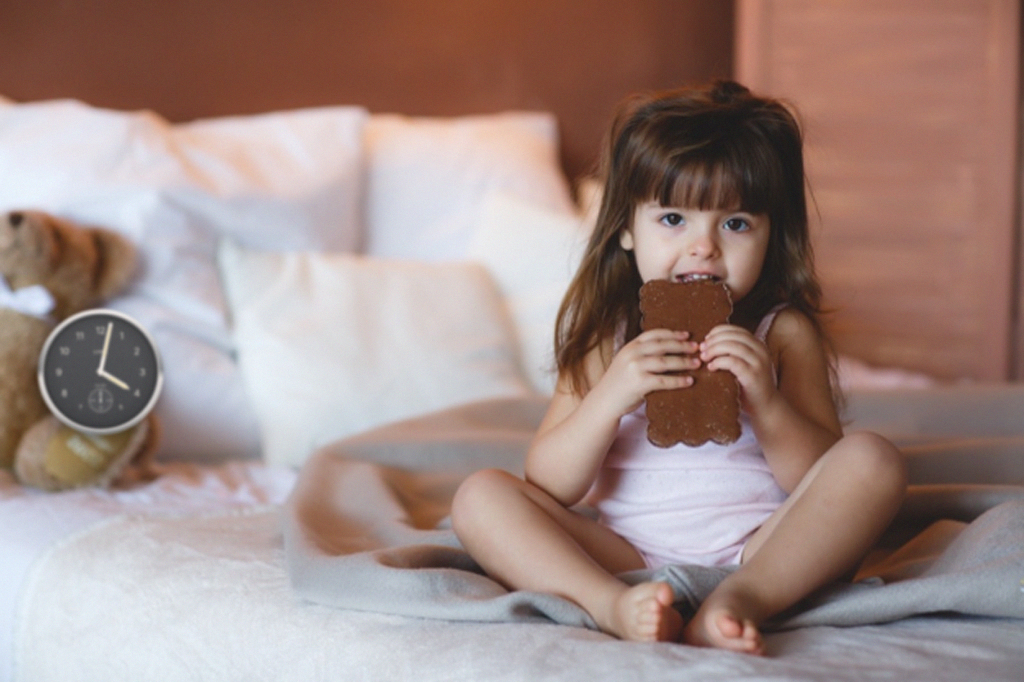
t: h=4 m=2
